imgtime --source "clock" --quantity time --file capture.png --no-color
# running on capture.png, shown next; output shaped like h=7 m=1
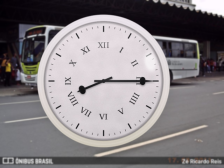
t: h=8 m=15
